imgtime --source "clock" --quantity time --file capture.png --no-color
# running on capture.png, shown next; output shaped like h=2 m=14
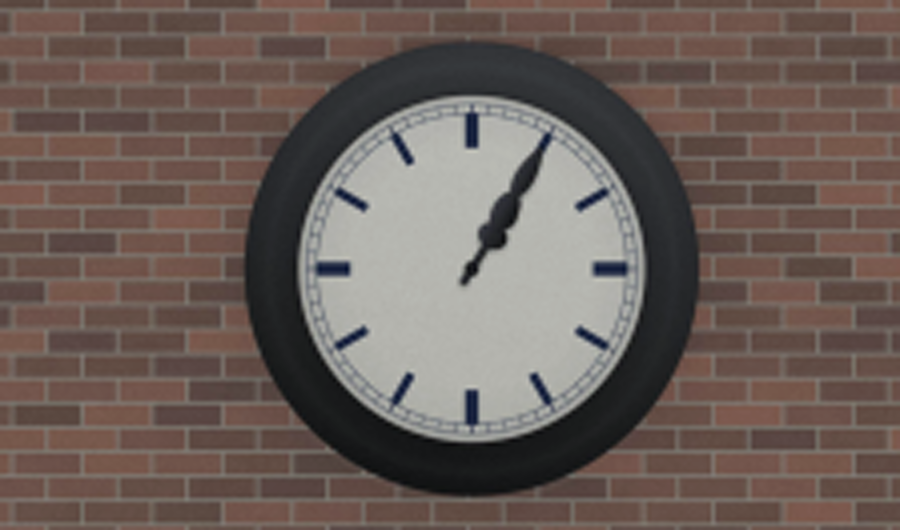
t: h=1 m=5
